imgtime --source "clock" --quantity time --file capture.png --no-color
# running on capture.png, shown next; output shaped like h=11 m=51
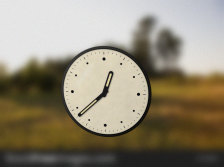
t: h=12 m=38
